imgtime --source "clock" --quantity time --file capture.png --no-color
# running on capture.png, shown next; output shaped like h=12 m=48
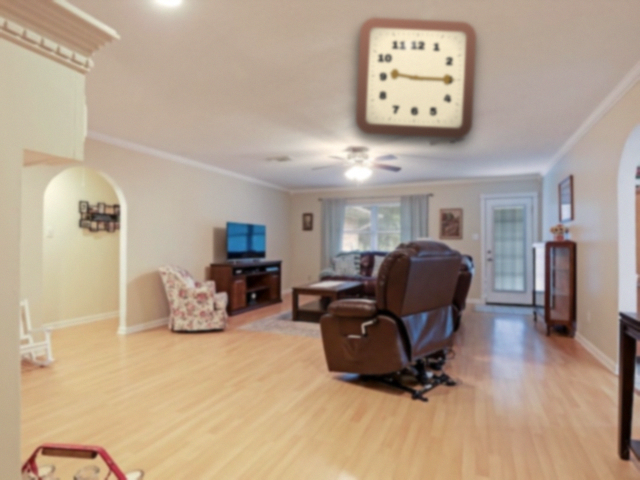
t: h=9 m=15
